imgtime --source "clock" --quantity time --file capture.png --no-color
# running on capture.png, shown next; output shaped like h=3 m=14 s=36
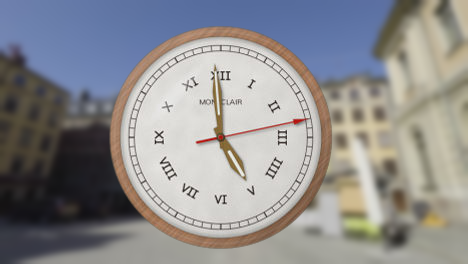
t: h=4 m=59 s=13
